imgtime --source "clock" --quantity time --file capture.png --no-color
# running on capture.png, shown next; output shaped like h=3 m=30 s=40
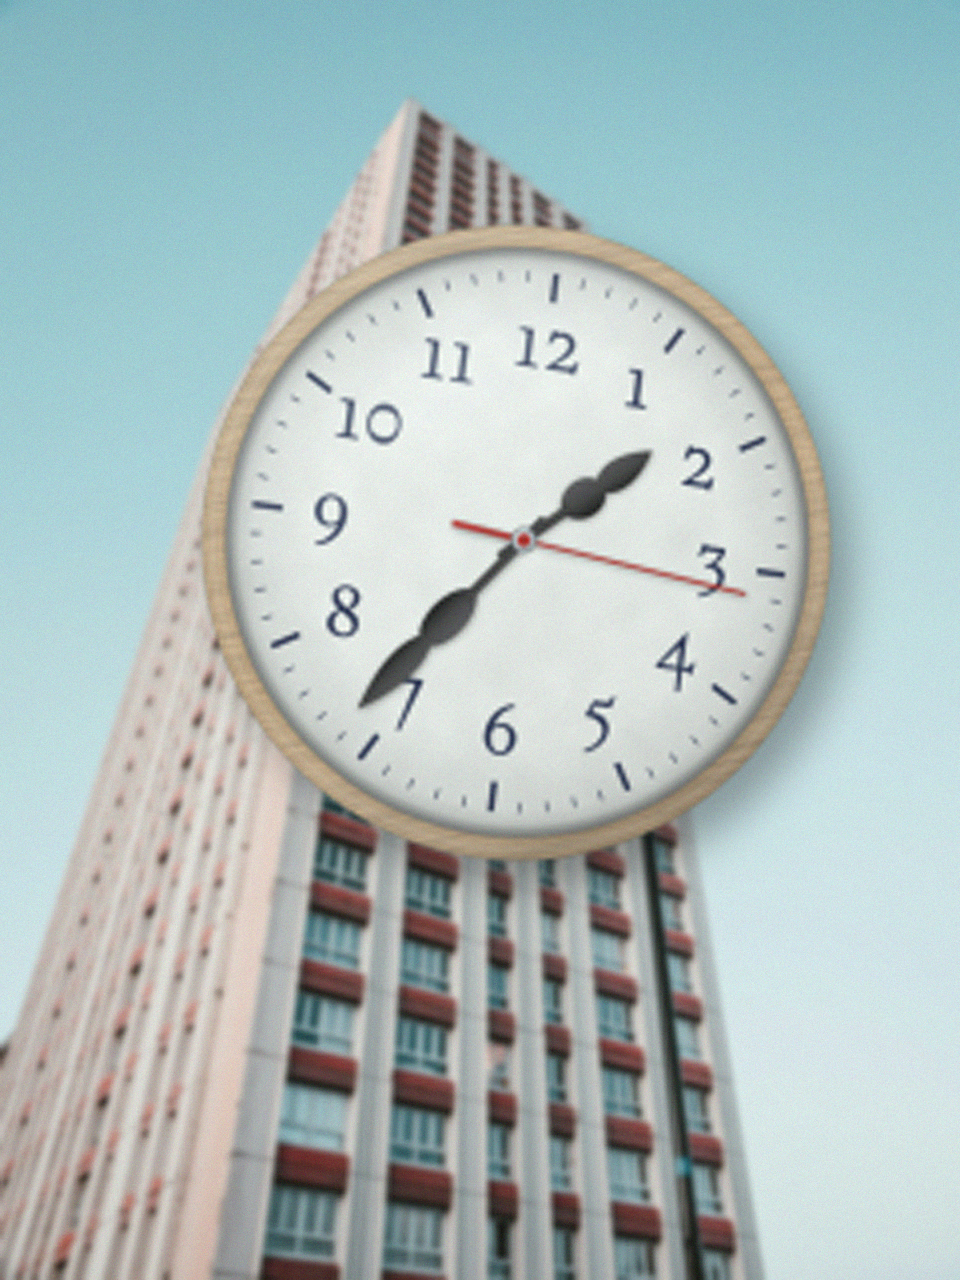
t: h=1 m=36 s=16
